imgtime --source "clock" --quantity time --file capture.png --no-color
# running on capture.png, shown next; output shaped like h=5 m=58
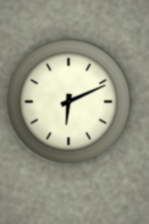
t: h=6 m=11
